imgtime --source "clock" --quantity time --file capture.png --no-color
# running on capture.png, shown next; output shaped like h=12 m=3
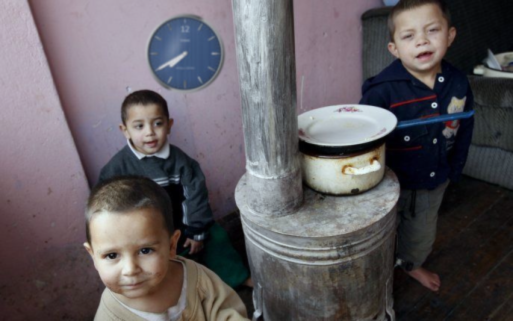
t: h=7 m=40
